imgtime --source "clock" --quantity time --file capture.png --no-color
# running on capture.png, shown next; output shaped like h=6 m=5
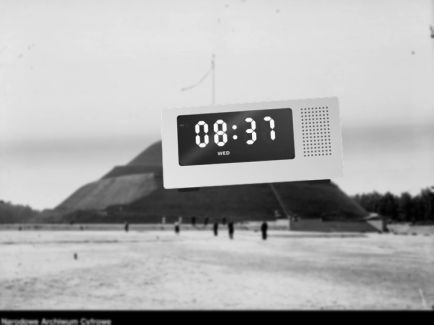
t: h=8 m=37
